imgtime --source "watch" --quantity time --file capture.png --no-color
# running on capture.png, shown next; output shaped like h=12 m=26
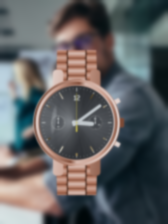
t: h=3 m=9
